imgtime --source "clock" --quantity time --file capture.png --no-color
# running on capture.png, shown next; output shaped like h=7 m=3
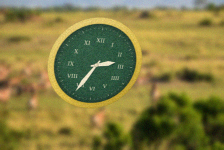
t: h=2 m=35
